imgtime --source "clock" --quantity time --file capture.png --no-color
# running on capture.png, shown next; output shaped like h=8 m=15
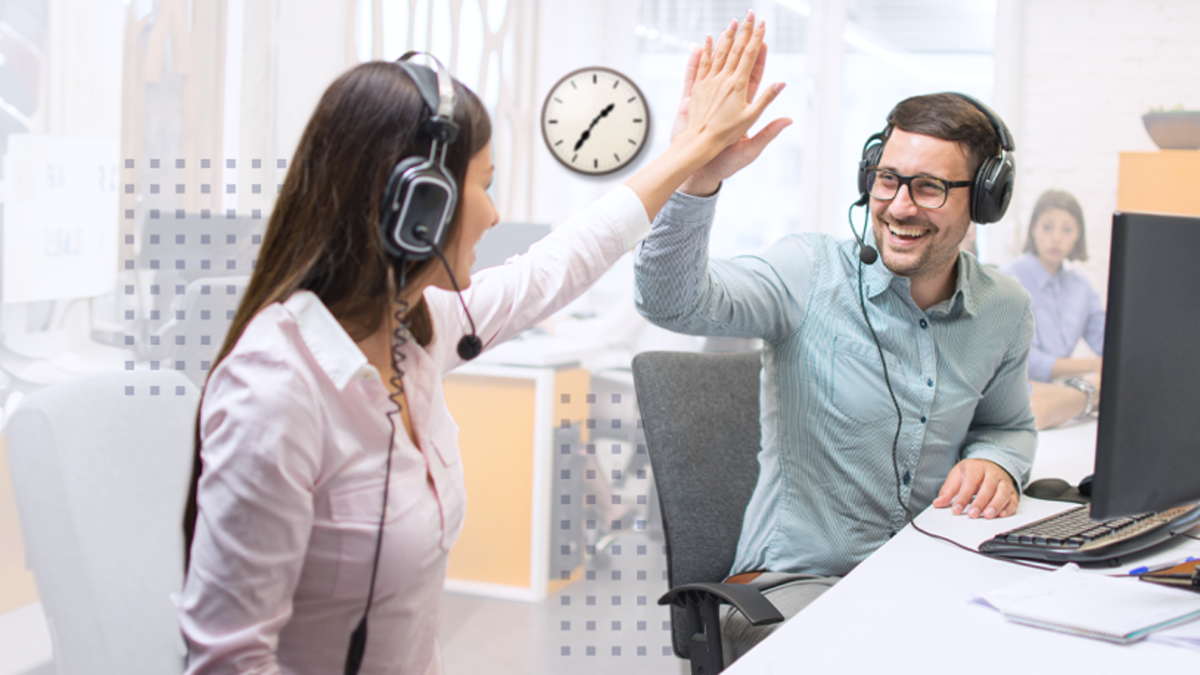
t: h=1 m=36
